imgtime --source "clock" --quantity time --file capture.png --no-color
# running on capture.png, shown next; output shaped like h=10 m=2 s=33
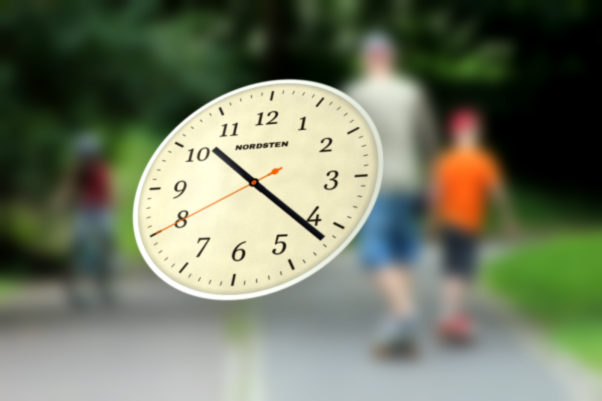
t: h=10 m=21 s=40
